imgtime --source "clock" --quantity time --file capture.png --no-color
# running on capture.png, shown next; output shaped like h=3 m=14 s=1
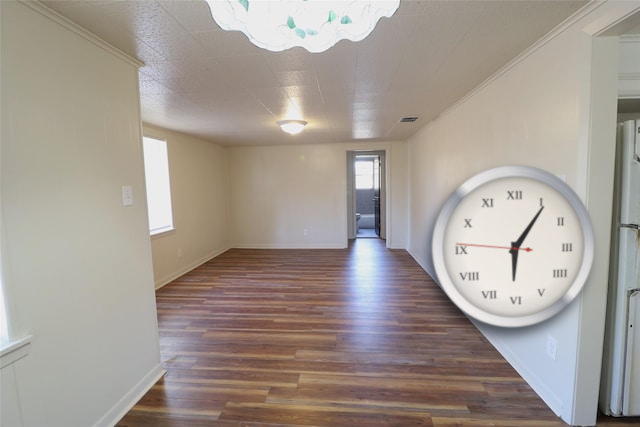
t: h=6 m=5 s=46
